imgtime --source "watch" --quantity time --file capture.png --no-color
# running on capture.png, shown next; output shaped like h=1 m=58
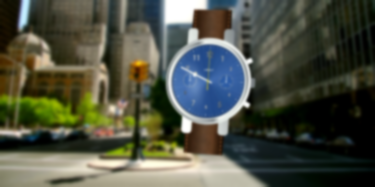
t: h=9 m=49
